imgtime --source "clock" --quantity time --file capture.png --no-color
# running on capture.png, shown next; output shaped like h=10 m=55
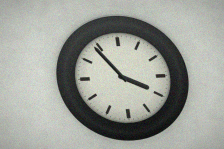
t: h=3 m=54
